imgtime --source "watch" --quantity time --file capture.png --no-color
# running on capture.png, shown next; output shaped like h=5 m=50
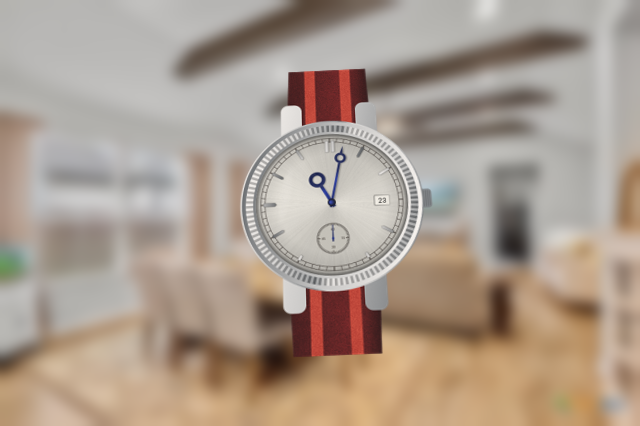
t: h=11 m=2
